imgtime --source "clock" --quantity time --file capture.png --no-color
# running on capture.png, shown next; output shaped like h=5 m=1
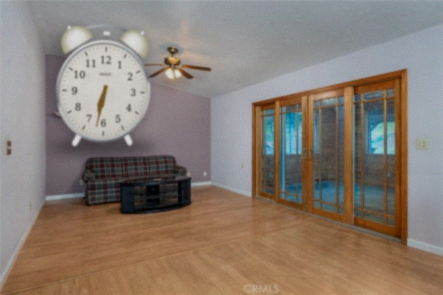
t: h=6 m=32
